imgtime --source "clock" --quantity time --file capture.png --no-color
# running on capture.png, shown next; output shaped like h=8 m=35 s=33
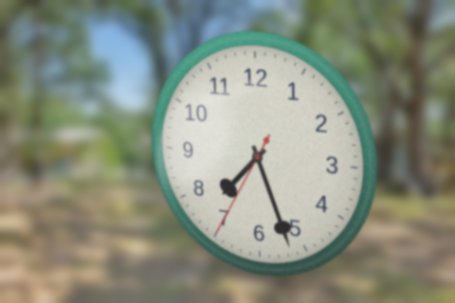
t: h=7 m=26 s=35
